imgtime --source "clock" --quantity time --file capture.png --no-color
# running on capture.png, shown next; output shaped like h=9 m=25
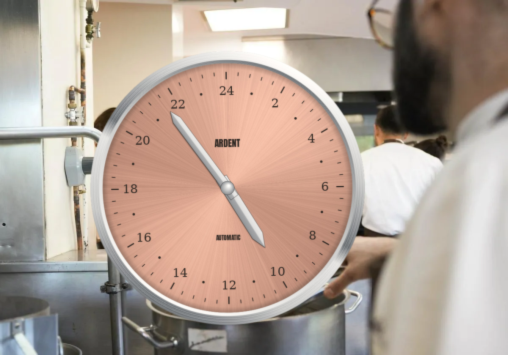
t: h=9 m=54
